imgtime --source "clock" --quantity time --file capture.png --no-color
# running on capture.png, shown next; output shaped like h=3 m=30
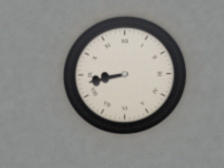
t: h=8 m=43
